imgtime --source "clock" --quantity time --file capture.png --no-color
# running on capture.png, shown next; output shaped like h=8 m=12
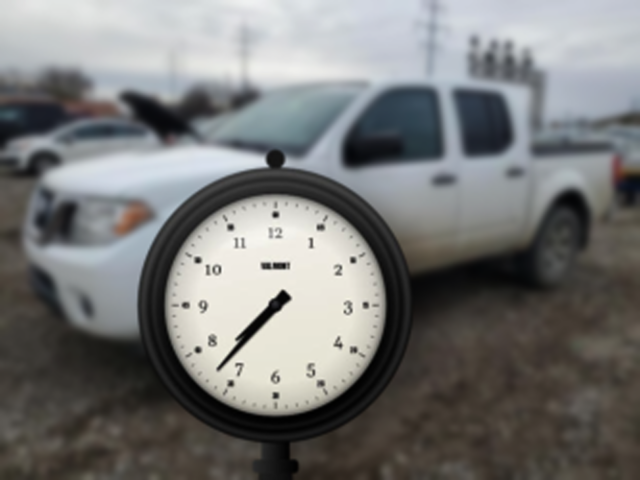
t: h=7 m=37
